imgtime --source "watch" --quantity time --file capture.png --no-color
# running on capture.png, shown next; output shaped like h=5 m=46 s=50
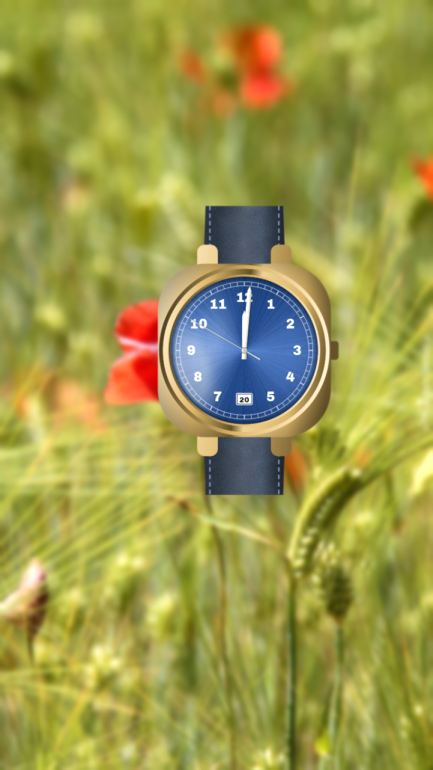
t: h=12 m=0 s=50
